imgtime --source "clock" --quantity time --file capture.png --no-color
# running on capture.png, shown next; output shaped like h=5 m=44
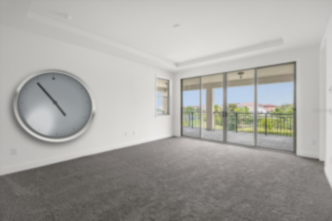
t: h=4 m=54
